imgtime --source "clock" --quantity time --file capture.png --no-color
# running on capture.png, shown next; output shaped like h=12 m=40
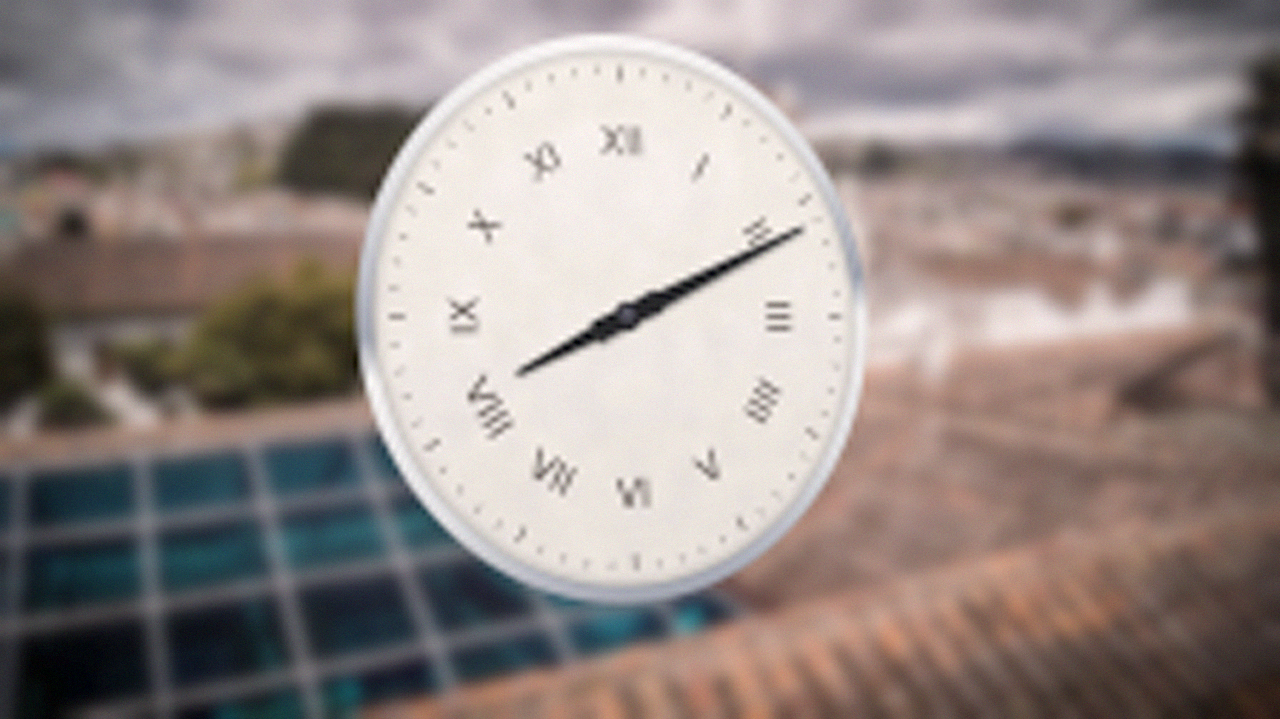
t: h=8 m=11
